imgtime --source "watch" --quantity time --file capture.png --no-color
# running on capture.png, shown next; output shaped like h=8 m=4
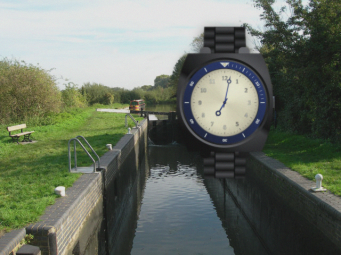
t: h=7 m=2
